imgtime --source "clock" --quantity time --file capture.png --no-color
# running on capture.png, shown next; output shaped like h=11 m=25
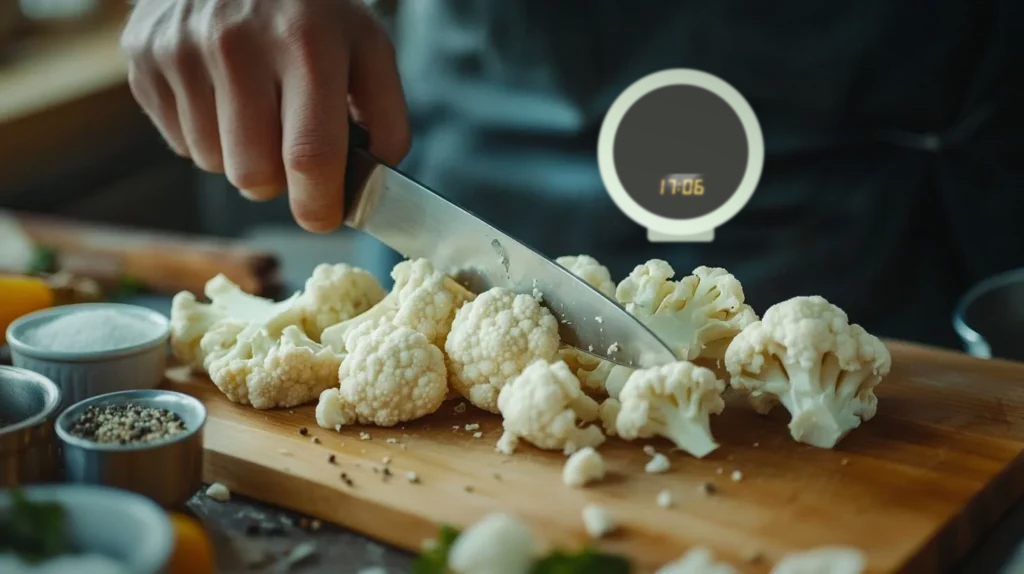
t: h=17 m=6
